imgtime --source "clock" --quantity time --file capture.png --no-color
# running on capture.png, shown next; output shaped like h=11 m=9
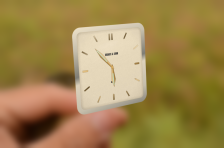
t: h=5 m=53
